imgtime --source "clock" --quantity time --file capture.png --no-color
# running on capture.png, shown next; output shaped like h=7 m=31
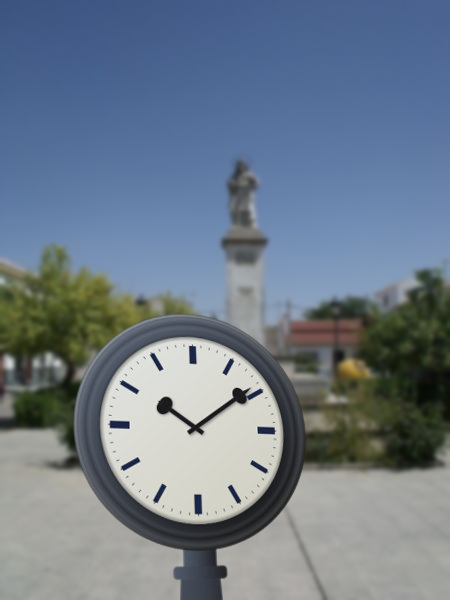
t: h=10 m=9
